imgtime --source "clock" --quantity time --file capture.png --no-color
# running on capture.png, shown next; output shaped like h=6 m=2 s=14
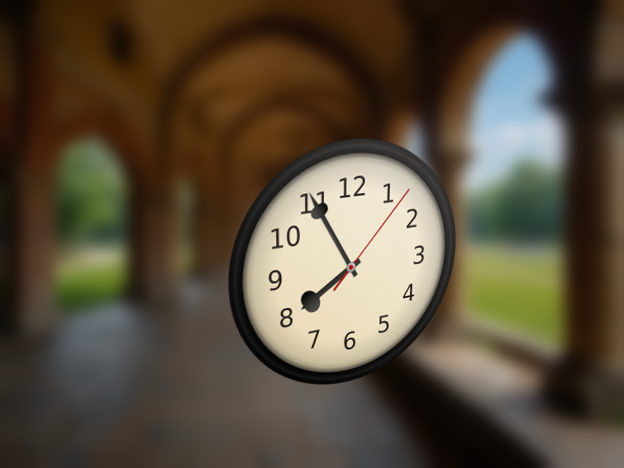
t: h=7 m=55 s=7
